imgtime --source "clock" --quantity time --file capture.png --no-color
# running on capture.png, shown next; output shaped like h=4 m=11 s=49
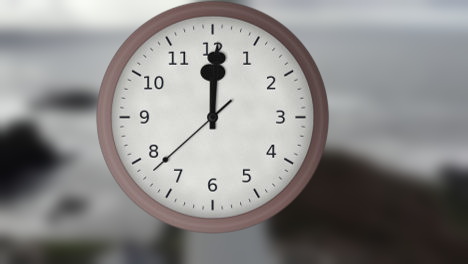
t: h=12 m=0 s=38
